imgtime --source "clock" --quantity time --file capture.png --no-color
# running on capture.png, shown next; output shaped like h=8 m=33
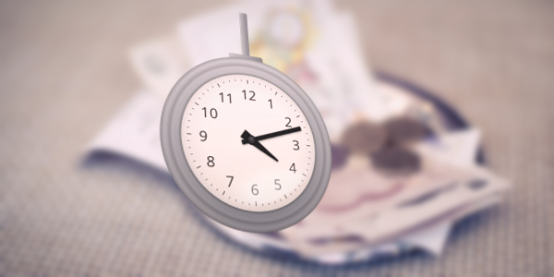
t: h=4 m=12
